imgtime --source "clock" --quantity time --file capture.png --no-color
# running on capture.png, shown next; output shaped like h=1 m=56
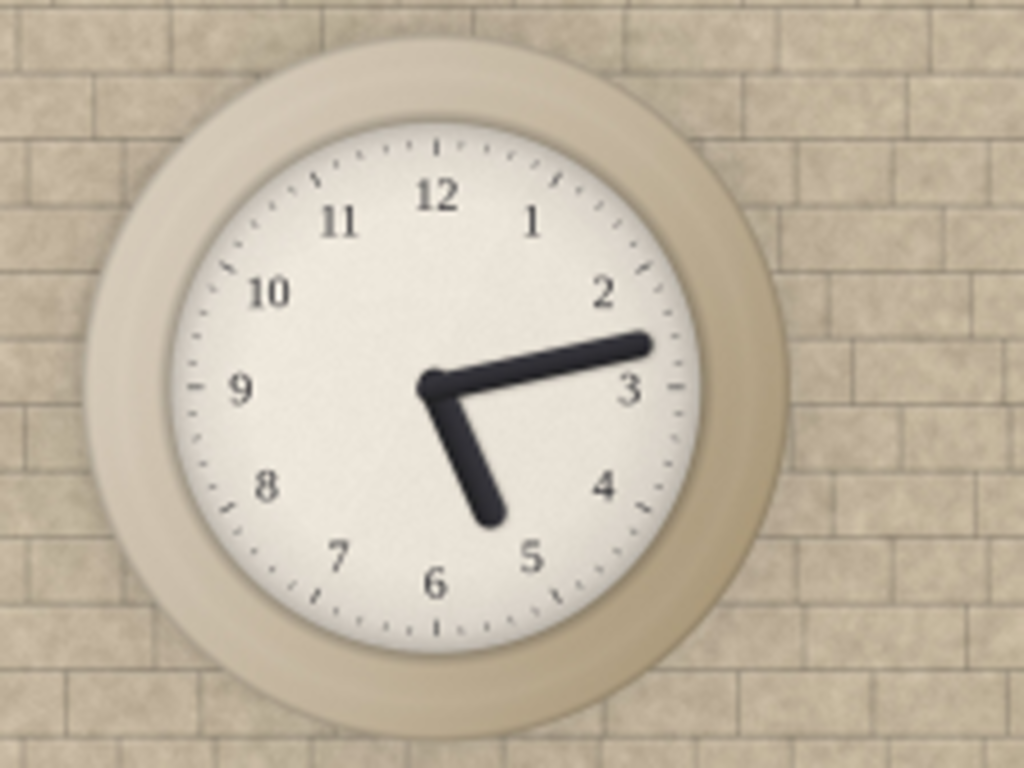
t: h=5 m=13
